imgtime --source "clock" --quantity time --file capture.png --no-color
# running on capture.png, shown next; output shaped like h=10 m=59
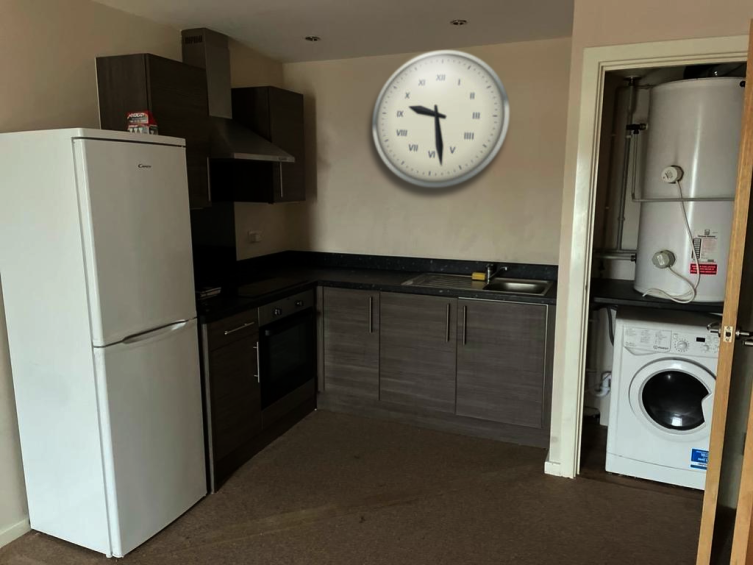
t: h=9 m=28
